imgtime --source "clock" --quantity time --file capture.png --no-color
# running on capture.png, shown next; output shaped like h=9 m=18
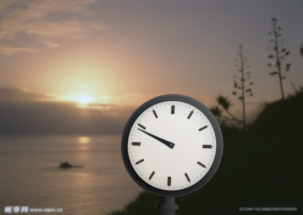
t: h=9 m=49
